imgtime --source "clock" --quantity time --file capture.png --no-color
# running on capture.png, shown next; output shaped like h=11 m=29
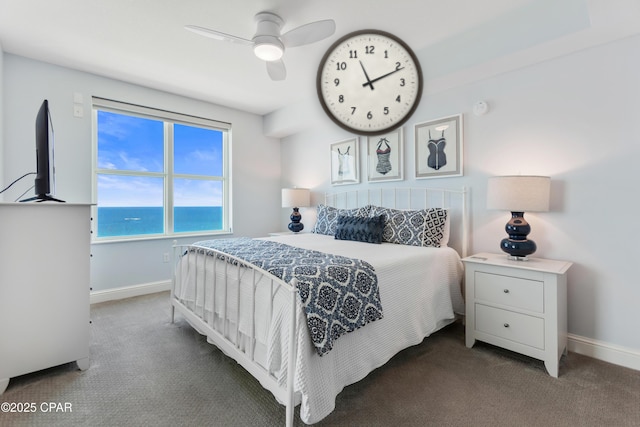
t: h=11 m=11
